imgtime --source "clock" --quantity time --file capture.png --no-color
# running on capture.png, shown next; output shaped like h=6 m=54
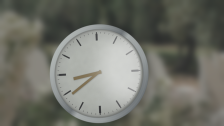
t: h=8 m=39
